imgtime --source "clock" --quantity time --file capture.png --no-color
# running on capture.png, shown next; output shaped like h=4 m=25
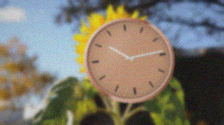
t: h=10 m=14
